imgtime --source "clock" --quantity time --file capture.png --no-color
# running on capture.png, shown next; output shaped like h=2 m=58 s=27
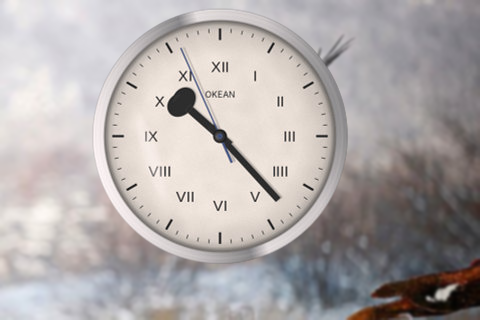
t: h=10 m=22 s=56
